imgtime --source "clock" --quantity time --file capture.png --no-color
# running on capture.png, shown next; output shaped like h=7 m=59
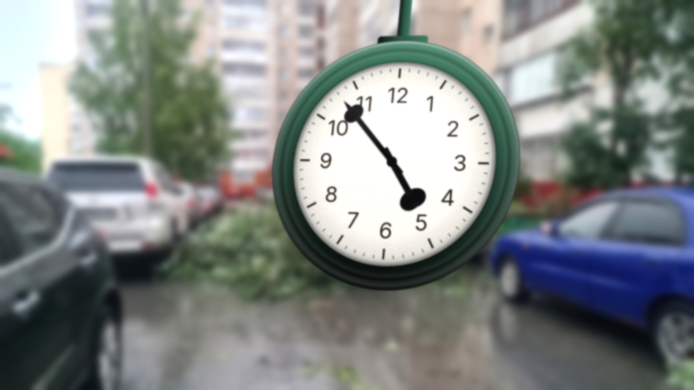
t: h=4 m=53
